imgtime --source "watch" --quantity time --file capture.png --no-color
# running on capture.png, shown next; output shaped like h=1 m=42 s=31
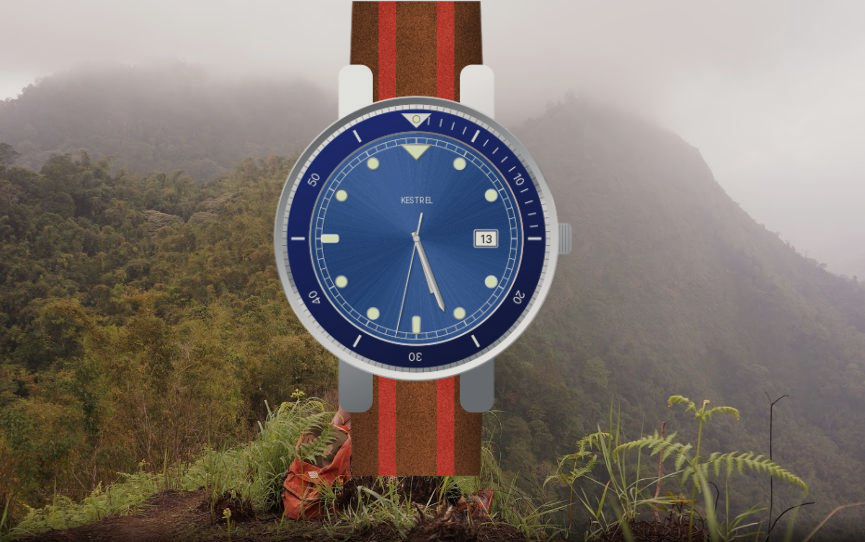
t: h=5 m=26 s=32
